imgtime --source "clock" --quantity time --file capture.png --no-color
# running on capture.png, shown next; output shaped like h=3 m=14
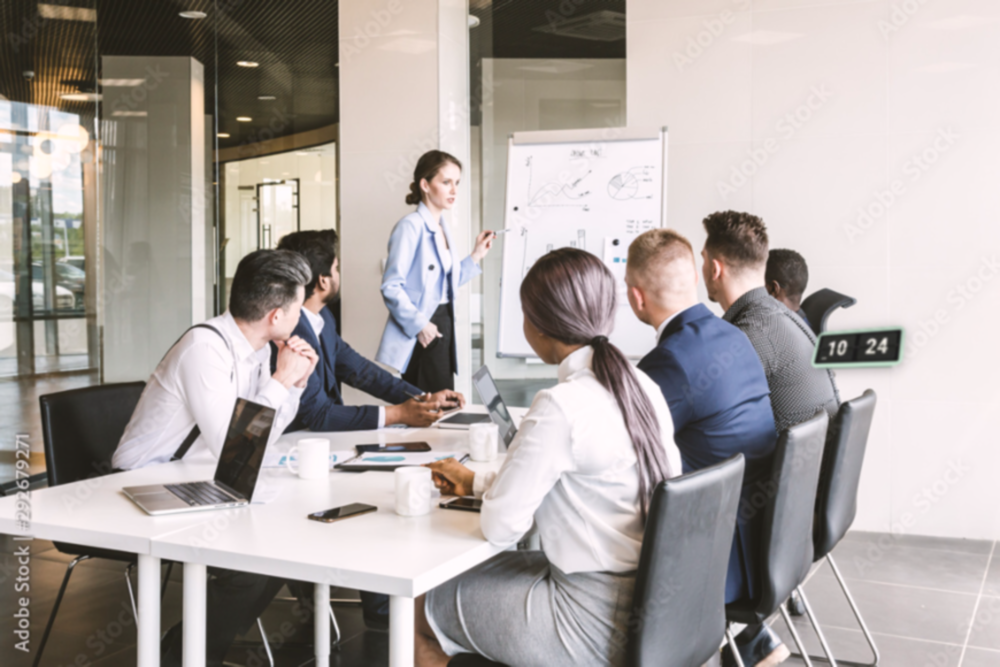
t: h=10 m=24
